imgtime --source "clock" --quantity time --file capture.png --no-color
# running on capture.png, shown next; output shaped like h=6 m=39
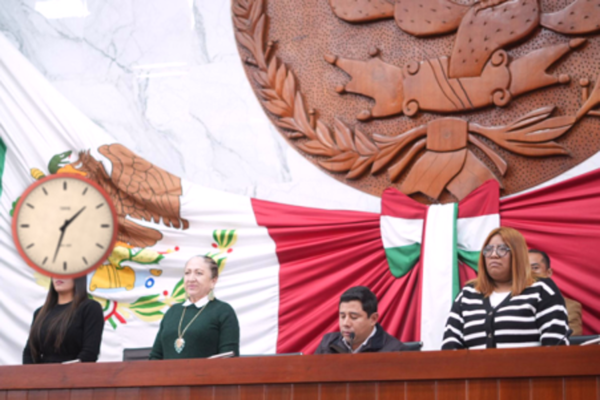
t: h=1 m=33
